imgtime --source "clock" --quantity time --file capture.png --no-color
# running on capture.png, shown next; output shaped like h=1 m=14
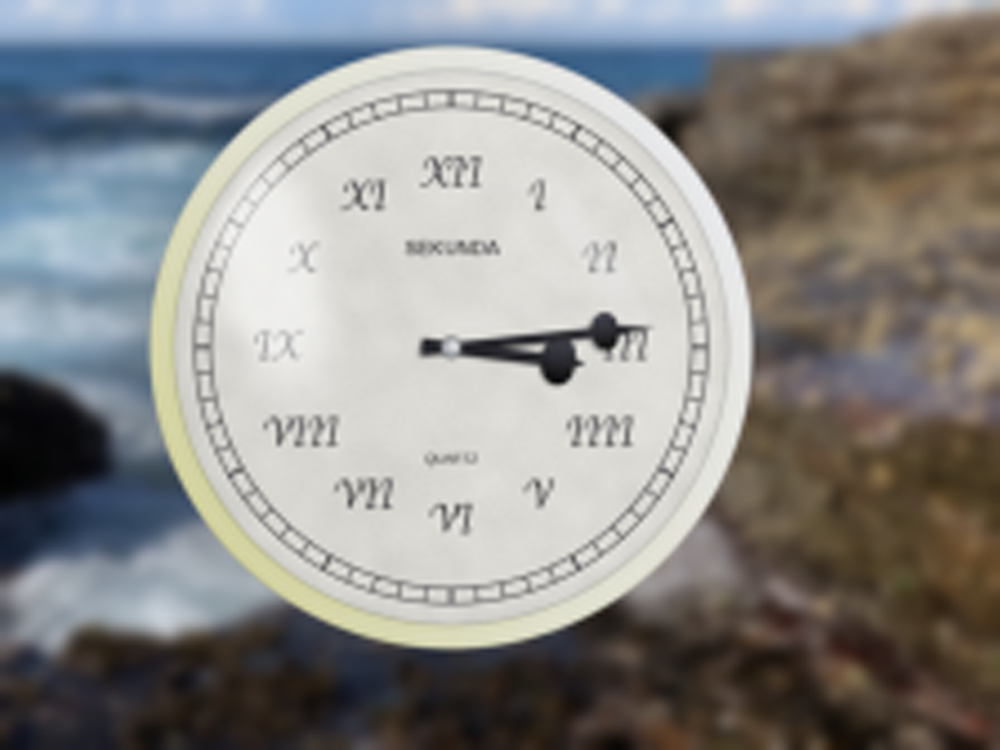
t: h=3 m=14
